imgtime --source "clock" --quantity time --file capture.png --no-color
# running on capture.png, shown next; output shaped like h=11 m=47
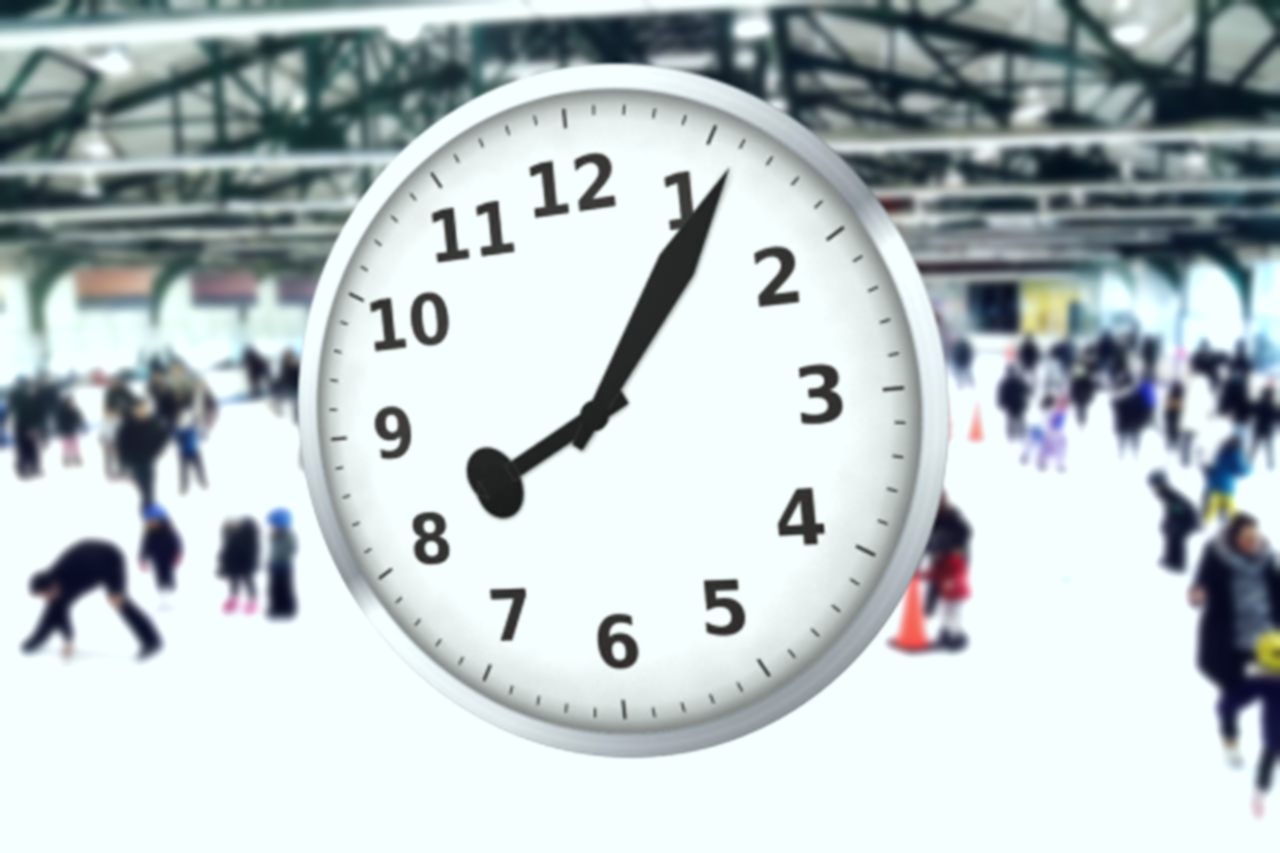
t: h=8 m=6
